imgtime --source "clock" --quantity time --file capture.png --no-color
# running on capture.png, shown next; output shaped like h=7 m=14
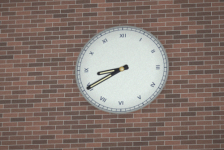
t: h=8 m=40
